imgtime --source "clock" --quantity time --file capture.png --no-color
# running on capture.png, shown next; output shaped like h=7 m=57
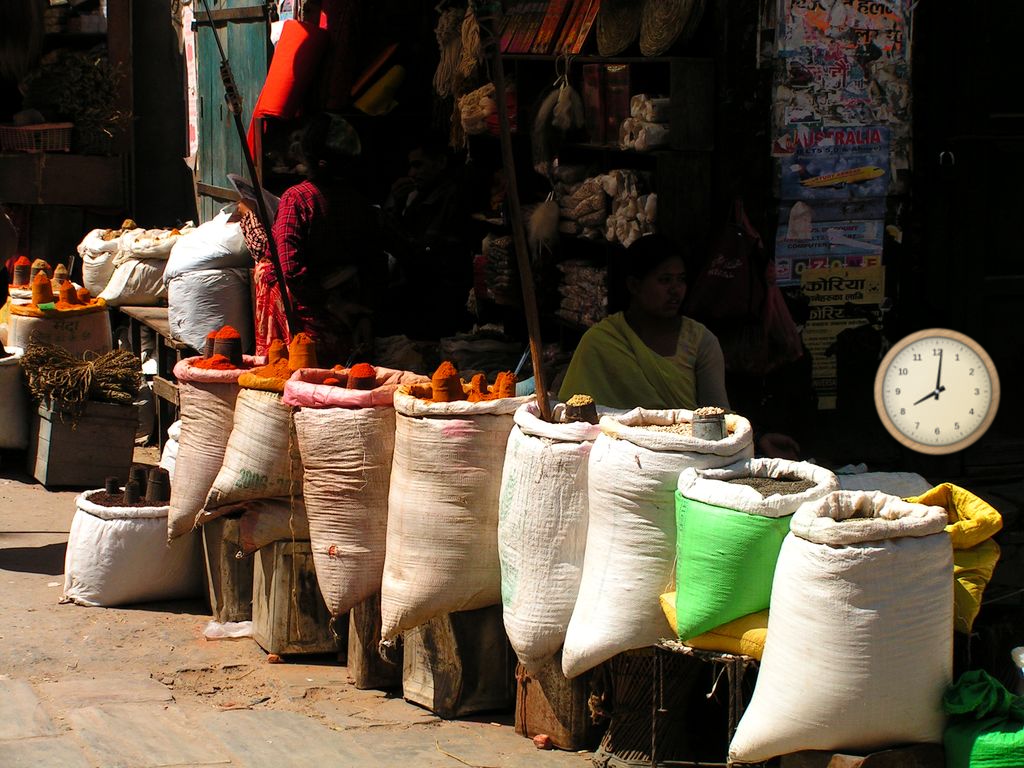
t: h=8 m=1
